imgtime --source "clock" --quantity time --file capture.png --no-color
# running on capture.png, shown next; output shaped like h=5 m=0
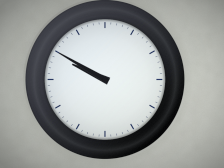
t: h=9 m=50
